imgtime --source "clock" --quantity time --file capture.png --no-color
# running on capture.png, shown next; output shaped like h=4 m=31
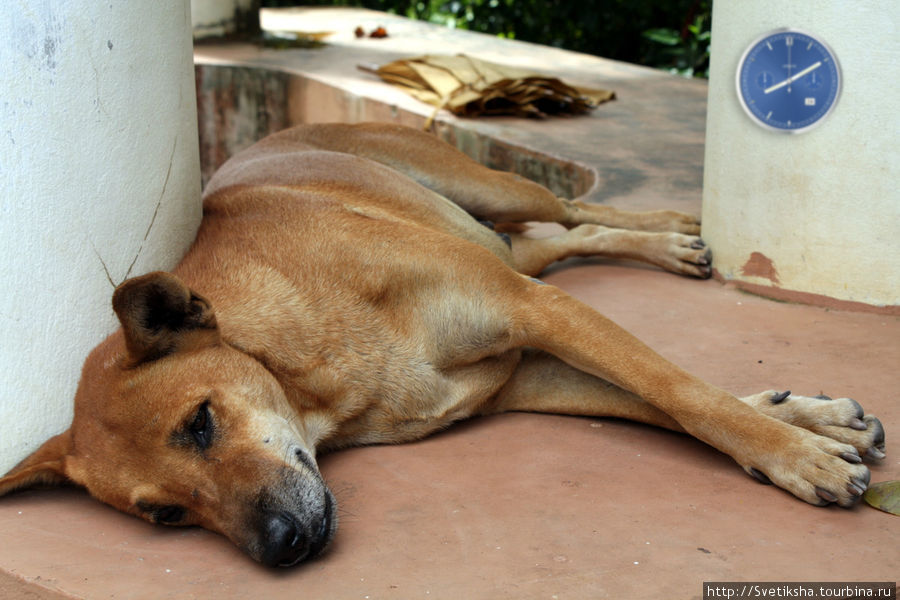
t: h=8 m=10
